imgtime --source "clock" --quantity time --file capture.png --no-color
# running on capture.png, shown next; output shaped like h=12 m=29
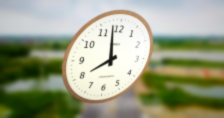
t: h=7 m=58
